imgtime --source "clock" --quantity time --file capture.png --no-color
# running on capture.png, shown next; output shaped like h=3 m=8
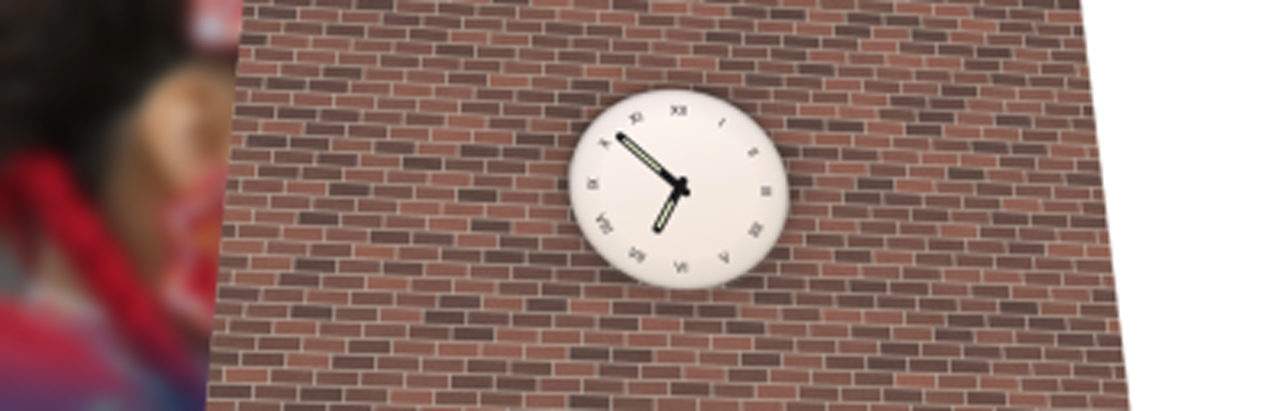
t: h=6 m=52
